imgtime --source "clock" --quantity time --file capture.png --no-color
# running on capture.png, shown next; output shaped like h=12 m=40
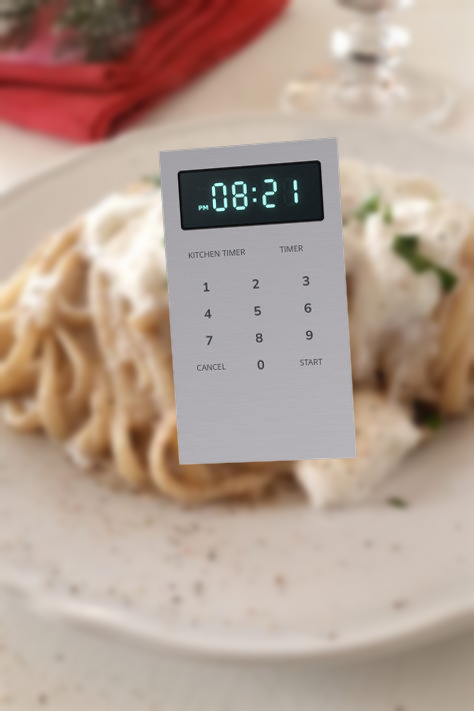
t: h=8 m=21
